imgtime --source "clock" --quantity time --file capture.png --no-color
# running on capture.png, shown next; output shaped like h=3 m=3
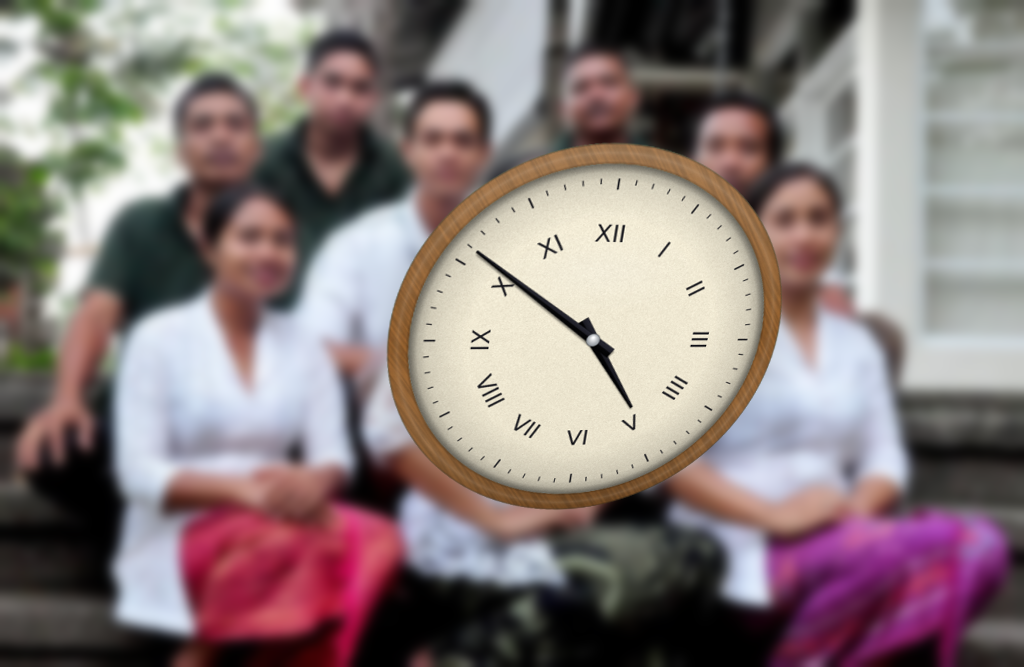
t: h=4 m=51
